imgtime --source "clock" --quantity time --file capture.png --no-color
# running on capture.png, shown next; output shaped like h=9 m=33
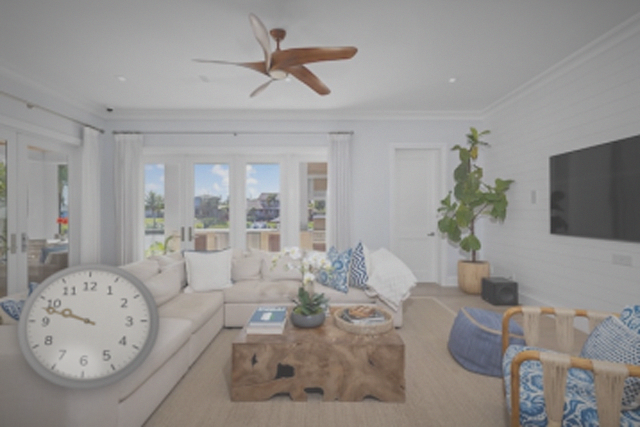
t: h=9 m=48
